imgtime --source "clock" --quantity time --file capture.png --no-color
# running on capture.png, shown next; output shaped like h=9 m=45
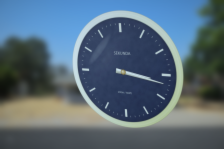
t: h=3 m=17
